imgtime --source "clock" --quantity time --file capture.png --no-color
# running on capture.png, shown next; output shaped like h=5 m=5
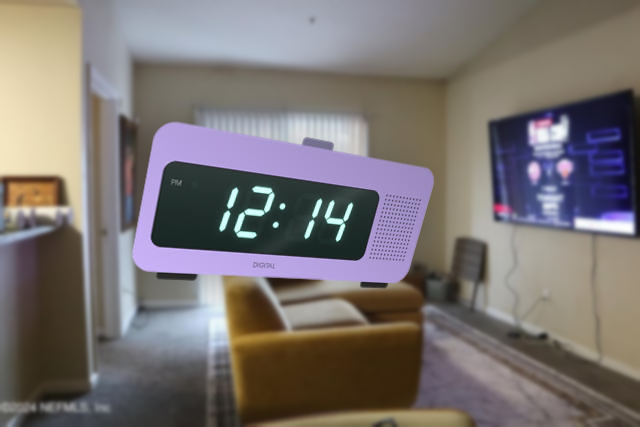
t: h=12 m=14
